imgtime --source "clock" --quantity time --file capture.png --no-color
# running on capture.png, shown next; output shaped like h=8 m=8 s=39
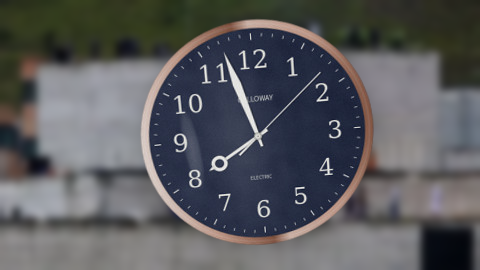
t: h=7 m=57 s=8
